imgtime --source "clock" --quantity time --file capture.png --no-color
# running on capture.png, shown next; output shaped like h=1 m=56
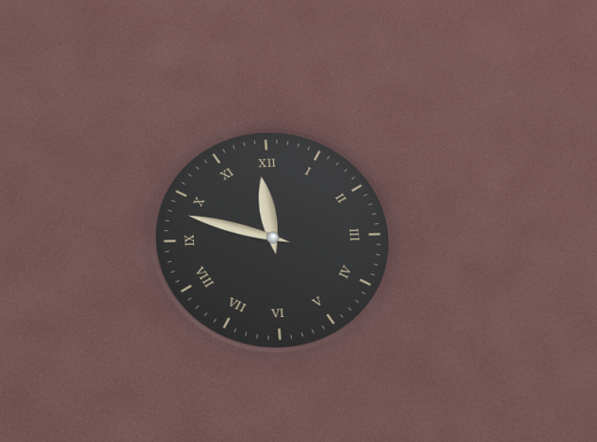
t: h=11 m=48
